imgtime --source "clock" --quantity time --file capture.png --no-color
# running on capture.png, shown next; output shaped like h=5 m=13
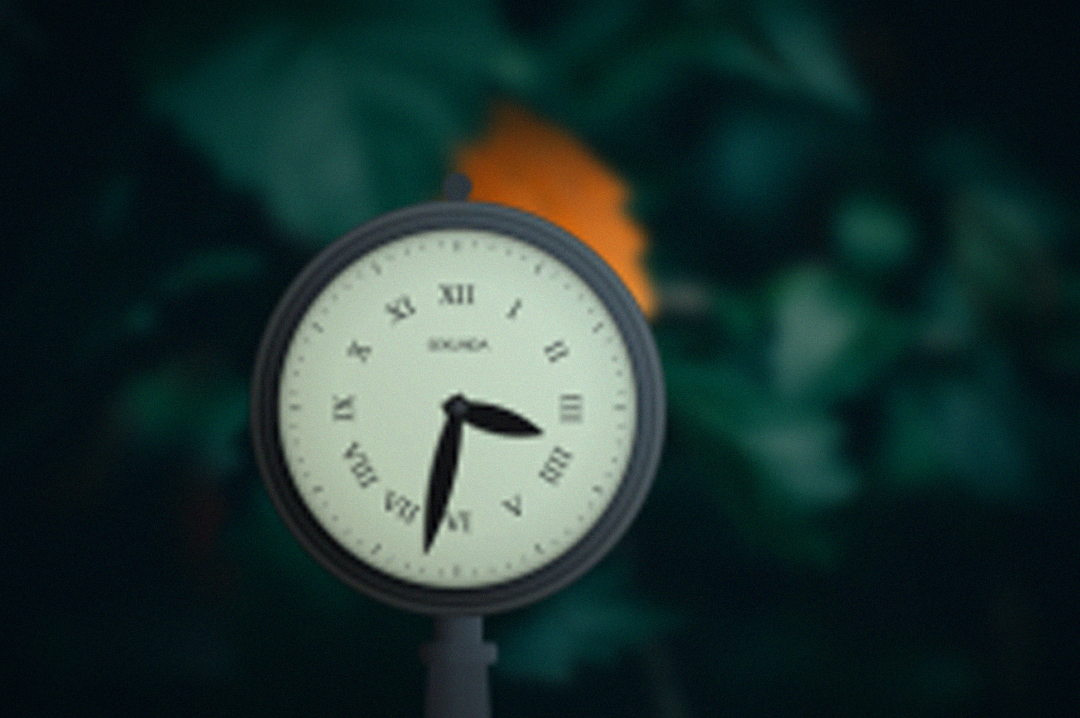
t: h=3 m=32
